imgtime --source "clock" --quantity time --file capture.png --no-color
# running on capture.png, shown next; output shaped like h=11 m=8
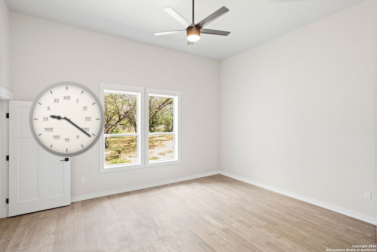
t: h=9 m=21
